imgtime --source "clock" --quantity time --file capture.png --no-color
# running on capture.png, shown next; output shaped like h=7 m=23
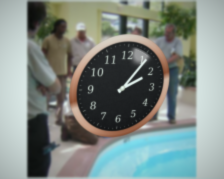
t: h=2 m=6
